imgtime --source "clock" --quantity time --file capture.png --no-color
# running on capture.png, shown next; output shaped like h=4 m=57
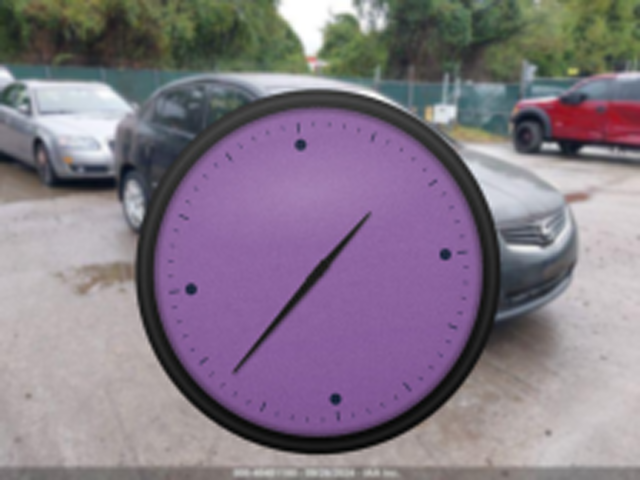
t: h=1 m=38
